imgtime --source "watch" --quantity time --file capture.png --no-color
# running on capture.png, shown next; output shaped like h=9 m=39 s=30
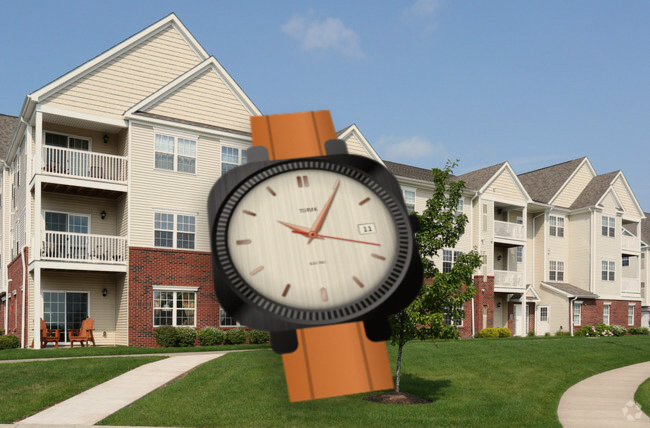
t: h=10 m=5 s=18
